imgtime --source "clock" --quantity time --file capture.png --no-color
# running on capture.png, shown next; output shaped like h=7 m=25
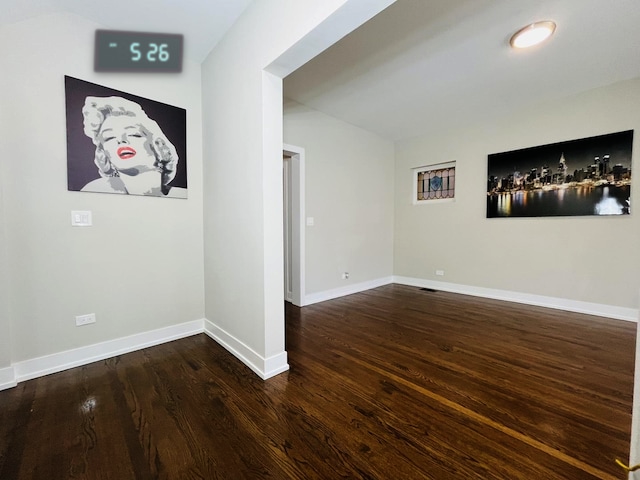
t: h=5 m=26
